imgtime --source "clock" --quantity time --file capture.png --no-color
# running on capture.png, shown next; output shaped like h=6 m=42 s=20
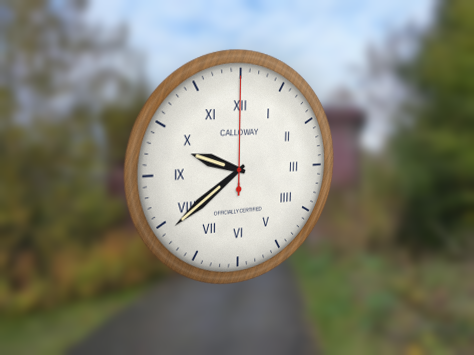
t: h=9 m=39 s=0
